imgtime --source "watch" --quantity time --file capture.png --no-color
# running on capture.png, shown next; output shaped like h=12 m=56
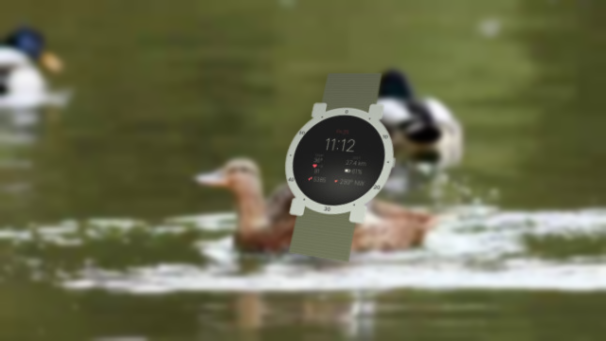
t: h=11 m=12
